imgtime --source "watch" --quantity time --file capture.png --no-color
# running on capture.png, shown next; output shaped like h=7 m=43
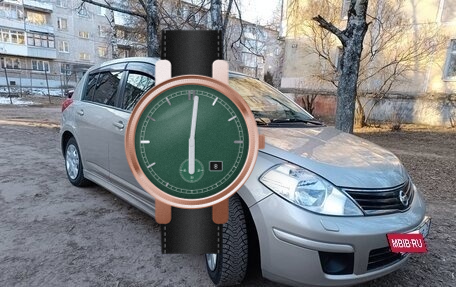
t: h=6 m=1
